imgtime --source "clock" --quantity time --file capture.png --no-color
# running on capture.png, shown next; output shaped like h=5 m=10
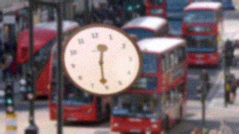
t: h=12 m=31
